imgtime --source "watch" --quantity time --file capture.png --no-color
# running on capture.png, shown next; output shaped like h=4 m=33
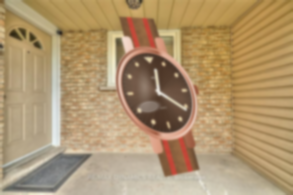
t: h=12 m=21
